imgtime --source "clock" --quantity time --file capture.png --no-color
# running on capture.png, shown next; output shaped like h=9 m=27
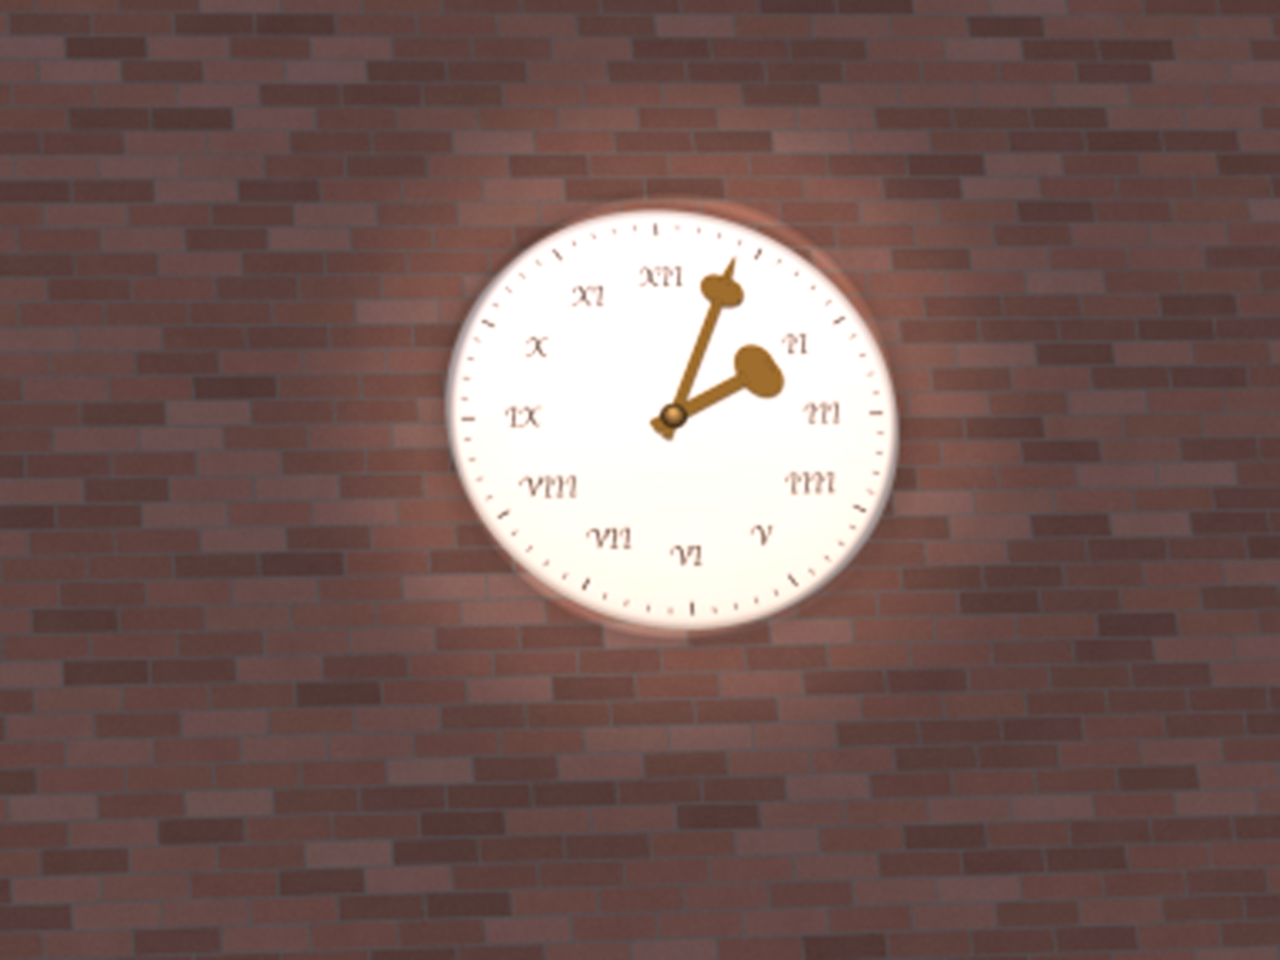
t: h=2 m=4
